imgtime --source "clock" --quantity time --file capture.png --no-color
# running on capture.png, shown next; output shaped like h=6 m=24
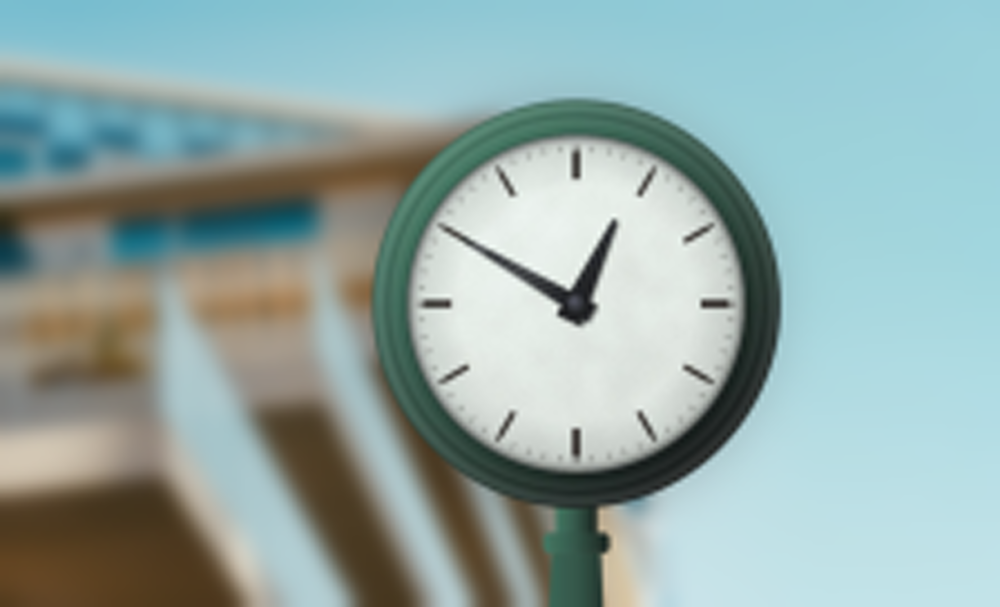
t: h=12 m=50
